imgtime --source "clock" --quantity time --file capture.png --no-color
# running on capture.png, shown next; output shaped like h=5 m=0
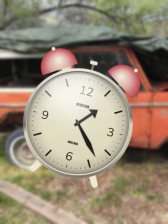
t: h=1 m=23
